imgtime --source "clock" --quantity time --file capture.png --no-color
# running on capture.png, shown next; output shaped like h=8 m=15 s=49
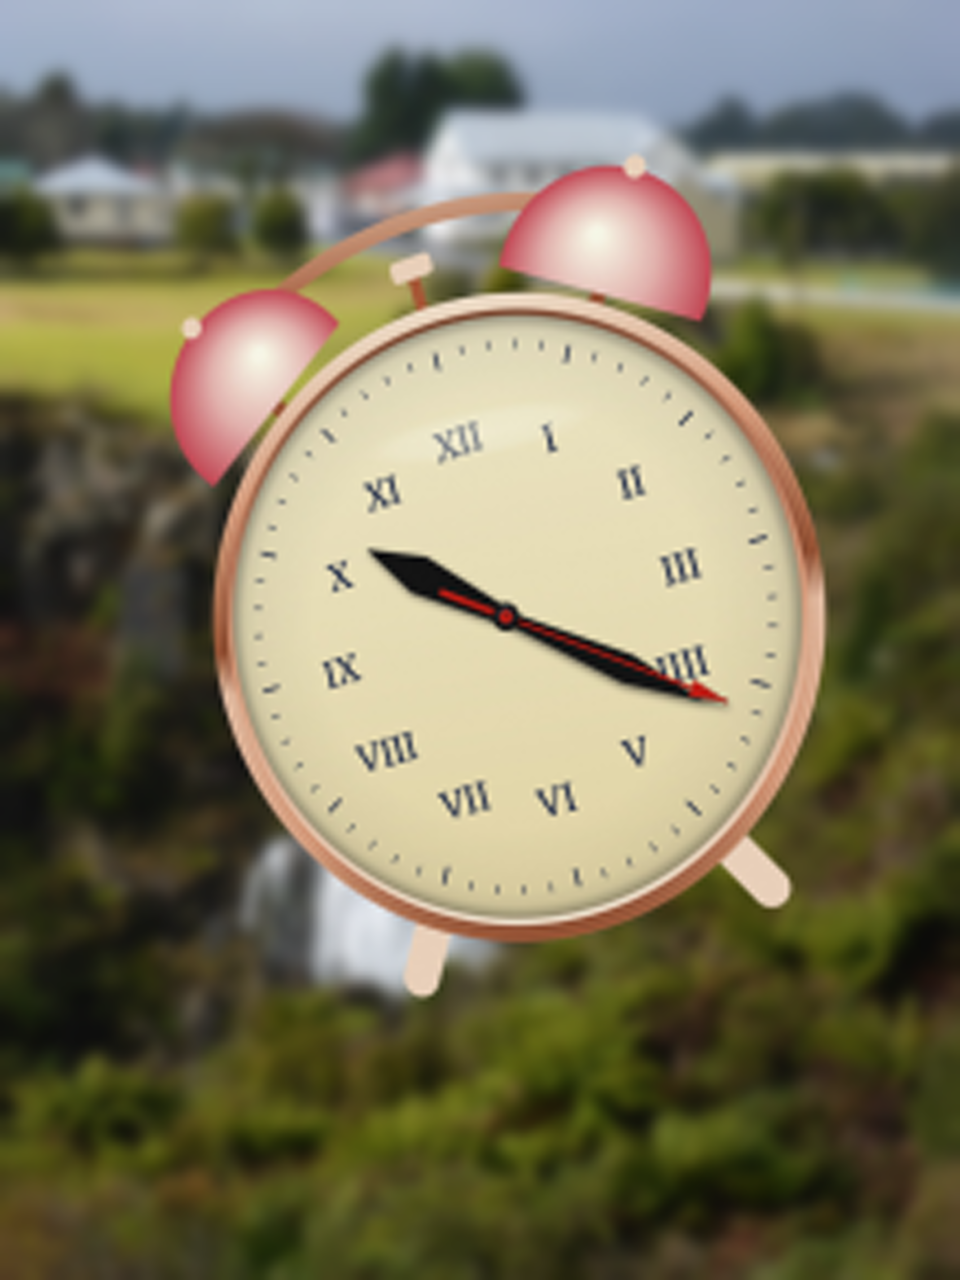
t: h=10 m=21 s=21
